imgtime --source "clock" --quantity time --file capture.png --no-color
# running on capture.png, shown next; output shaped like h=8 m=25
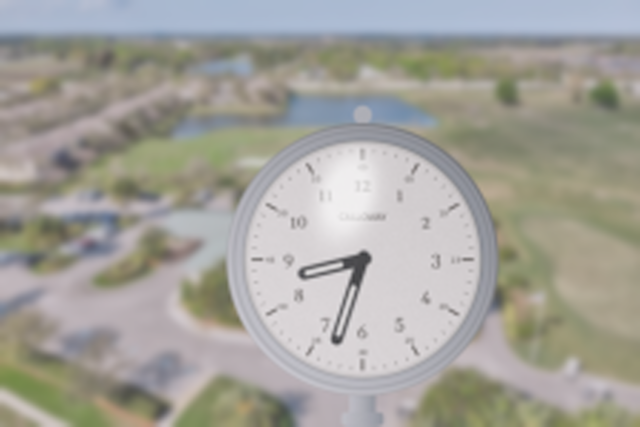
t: h=8 m=33
